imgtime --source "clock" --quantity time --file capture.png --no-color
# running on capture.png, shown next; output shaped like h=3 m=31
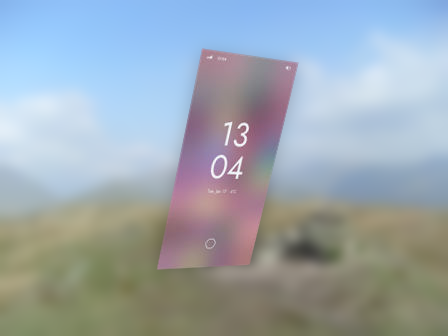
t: h=13 m=4
